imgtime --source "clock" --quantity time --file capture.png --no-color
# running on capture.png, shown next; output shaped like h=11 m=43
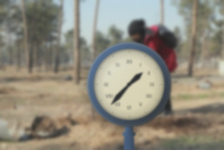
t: h=1 m=37
